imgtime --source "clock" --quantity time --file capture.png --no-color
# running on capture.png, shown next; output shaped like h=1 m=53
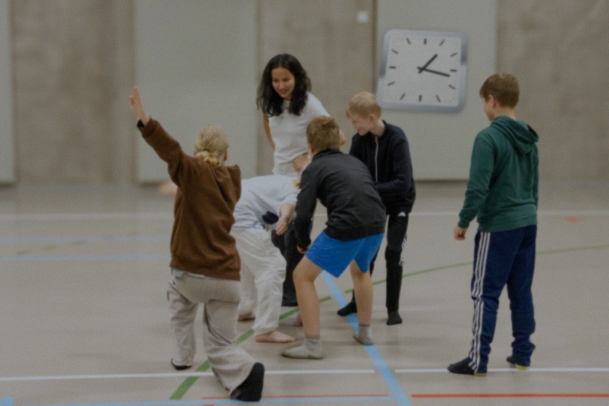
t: h=1 m=17
